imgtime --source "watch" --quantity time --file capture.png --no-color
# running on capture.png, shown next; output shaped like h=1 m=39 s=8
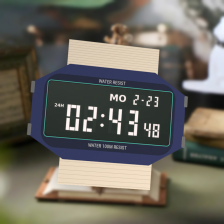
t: h=2 m=43 s=48
